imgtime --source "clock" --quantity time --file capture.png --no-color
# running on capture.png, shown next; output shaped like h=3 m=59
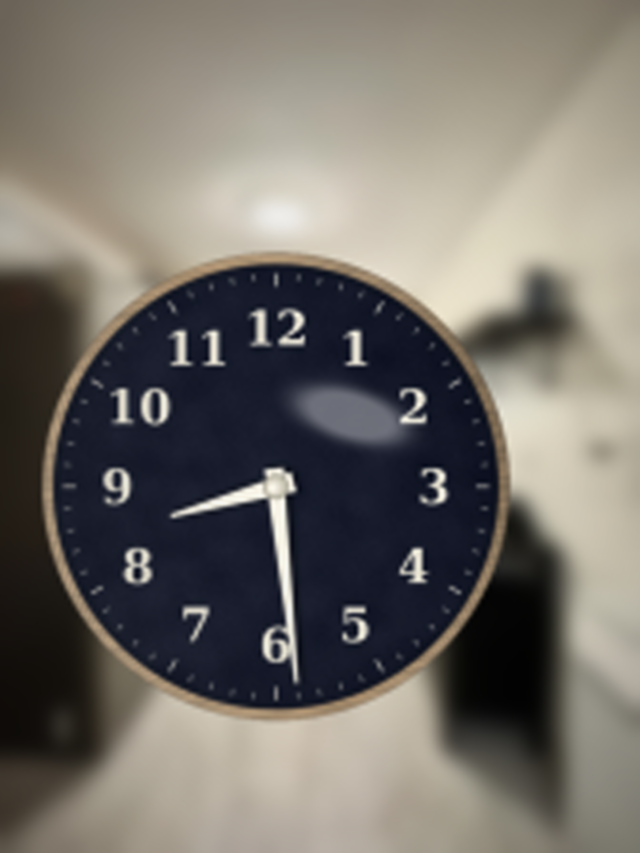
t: h=8 m=29
